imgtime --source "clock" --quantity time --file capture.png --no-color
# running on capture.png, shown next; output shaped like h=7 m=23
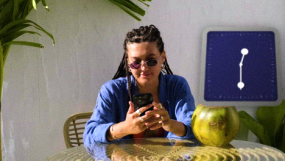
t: h=12 m=30
